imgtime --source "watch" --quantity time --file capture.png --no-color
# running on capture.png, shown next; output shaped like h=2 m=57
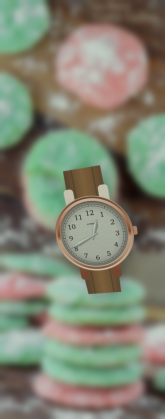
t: h=12 m=41
